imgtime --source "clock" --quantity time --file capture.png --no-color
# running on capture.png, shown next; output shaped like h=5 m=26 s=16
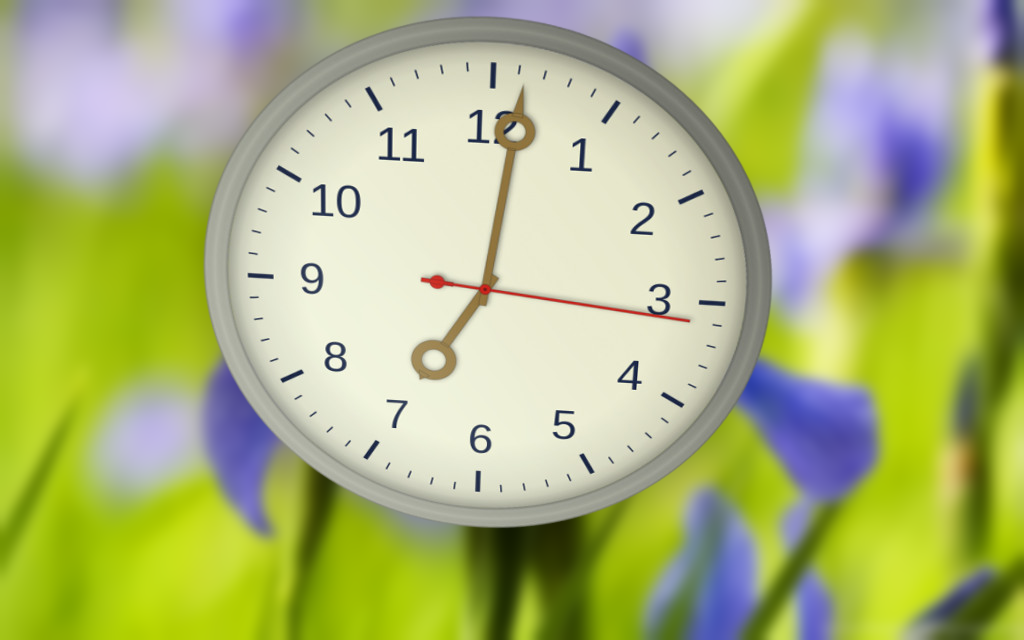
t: h=7 m=1 s=16
